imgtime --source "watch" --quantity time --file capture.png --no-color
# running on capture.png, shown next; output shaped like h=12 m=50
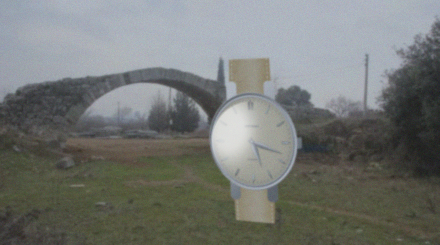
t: h=5 m=18
